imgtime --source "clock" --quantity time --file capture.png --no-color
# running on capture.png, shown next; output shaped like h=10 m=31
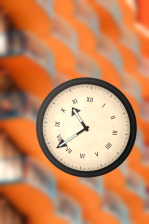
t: h=10 m=38
